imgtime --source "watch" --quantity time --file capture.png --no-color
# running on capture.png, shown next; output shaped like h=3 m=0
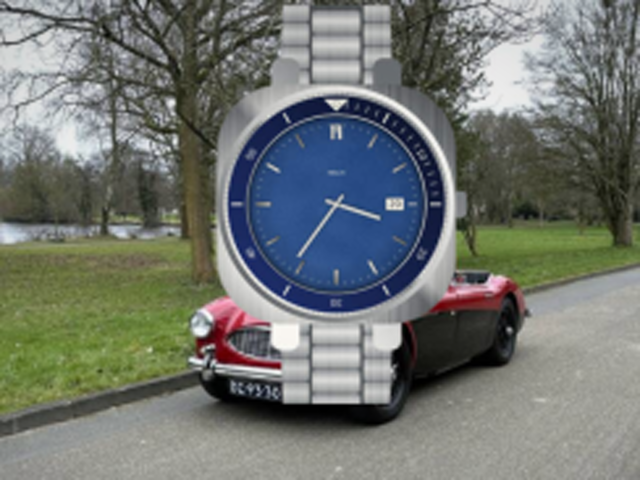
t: h=3 m=36
